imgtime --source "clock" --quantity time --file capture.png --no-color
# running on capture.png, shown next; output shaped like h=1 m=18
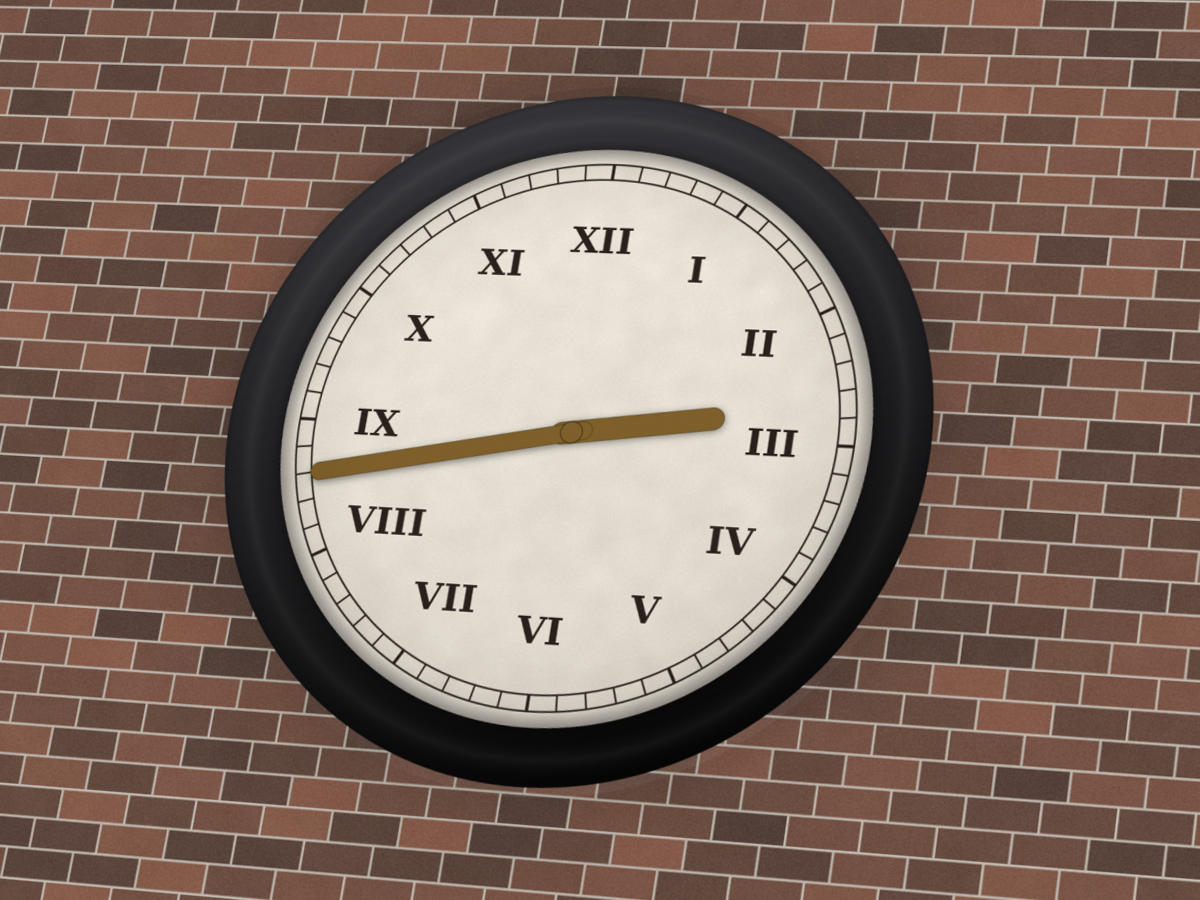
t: h=2 m=43
